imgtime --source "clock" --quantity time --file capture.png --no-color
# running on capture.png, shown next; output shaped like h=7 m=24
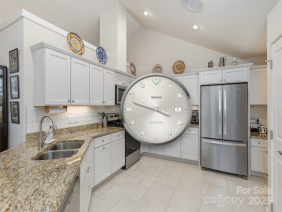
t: h=3 m=48
